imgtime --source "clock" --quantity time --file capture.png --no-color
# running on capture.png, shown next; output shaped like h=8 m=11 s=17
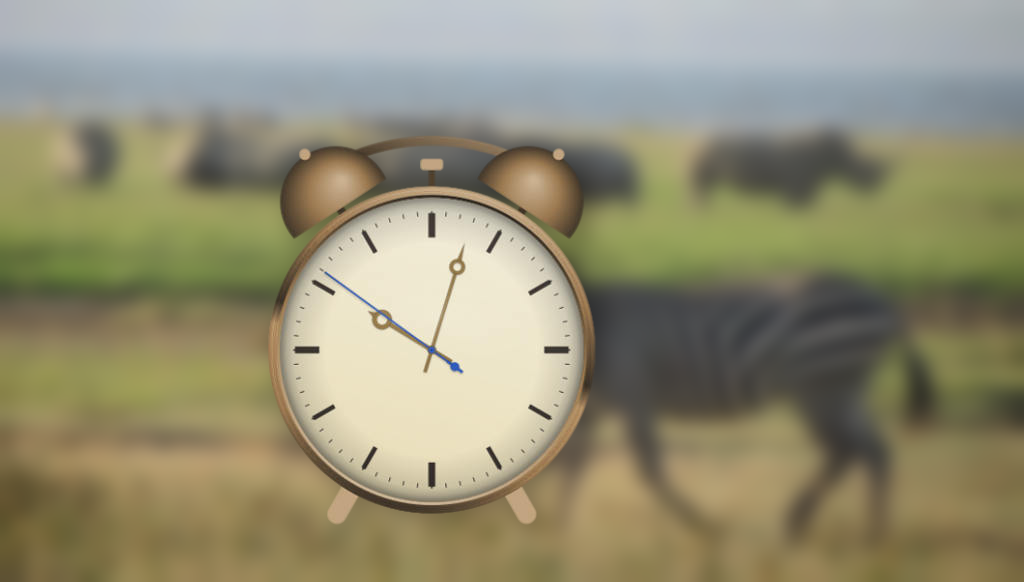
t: h=10 m=2 s=51
